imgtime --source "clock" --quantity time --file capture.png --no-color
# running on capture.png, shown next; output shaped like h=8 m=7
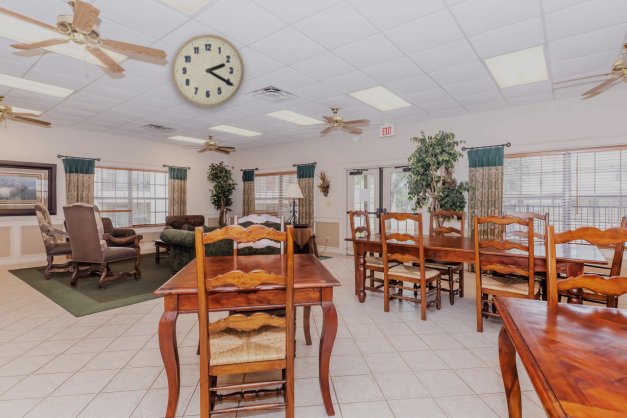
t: h=2 m=20
